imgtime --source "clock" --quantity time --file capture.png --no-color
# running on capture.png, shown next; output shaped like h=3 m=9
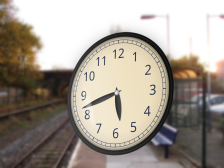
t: h=5 m=42
